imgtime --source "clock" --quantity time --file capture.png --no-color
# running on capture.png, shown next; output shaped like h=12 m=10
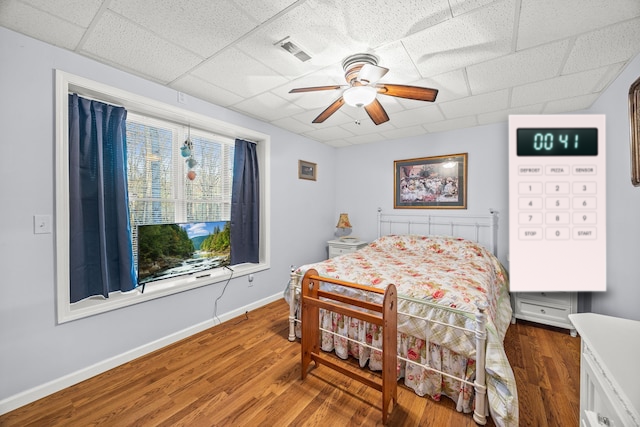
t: h=0 m=41
